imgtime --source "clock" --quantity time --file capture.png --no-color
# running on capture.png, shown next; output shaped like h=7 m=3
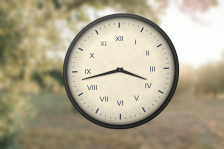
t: h=3 m=43
